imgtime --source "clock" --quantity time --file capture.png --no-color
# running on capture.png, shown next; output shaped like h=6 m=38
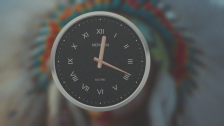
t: h=12 m=19
